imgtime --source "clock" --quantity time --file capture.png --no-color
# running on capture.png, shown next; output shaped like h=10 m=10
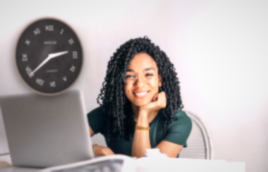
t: h=2 m=39
